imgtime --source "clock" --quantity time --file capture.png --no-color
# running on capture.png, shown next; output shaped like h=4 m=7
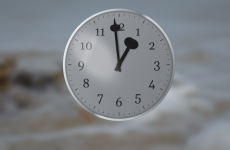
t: h=12 m=59
